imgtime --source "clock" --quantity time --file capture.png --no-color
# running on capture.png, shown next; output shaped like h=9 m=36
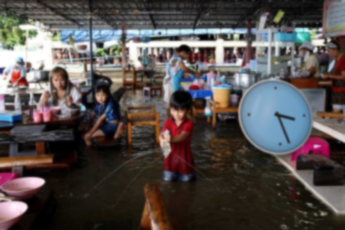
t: h=3 m=27
